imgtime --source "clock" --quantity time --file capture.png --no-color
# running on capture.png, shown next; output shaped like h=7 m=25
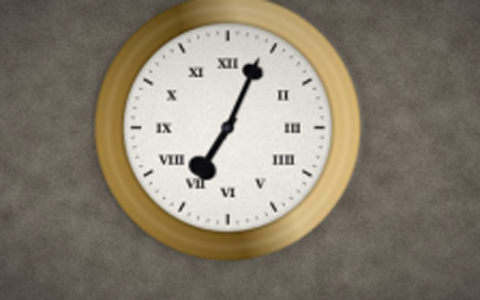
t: h=7 m=4
